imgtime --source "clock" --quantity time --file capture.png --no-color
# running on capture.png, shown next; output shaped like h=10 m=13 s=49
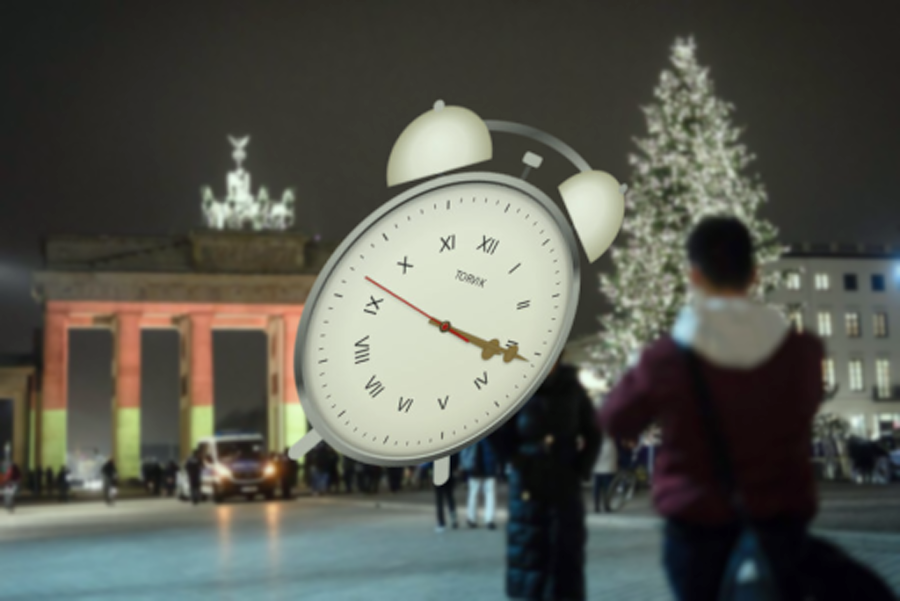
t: h=3 m=15 s=47
